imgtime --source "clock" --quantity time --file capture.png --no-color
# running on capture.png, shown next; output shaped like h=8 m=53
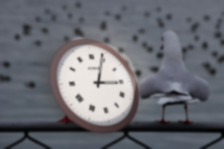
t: h=3 m=4
